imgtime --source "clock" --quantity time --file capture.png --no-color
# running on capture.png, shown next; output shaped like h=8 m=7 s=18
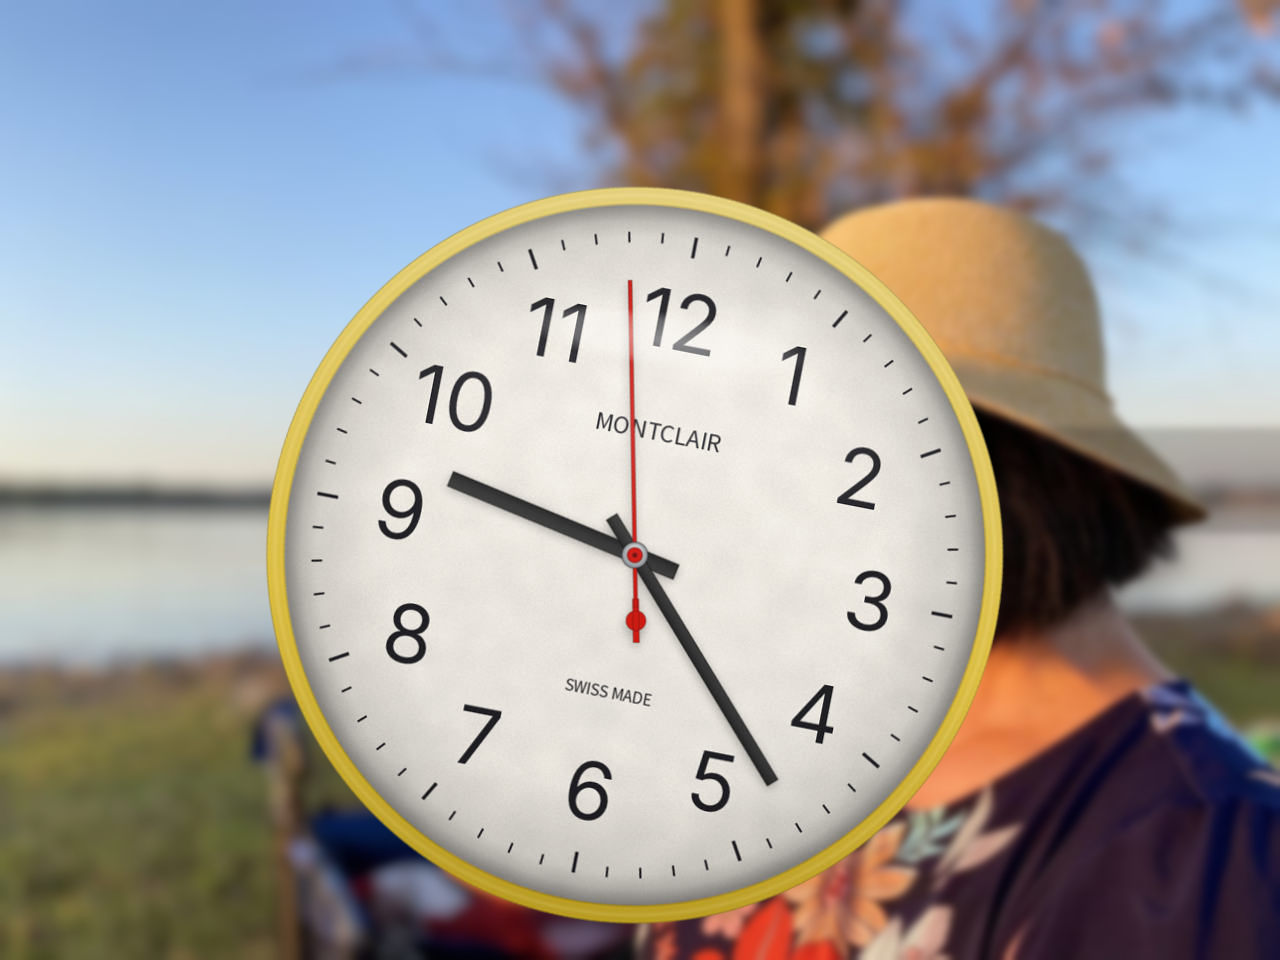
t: h=9 m=22 s=58
